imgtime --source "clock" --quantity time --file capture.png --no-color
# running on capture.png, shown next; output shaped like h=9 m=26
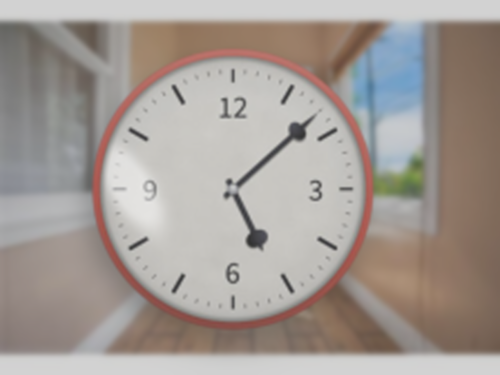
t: h=5 m=8
